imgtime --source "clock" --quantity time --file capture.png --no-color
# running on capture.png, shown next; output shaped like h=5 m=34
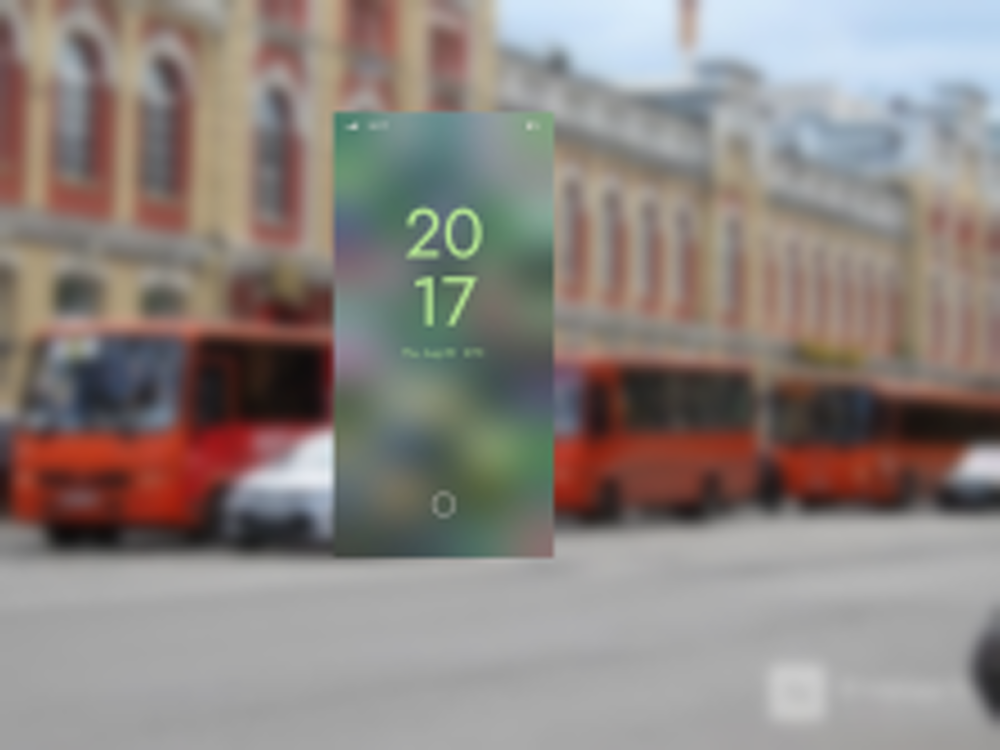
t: h=20 m=17
